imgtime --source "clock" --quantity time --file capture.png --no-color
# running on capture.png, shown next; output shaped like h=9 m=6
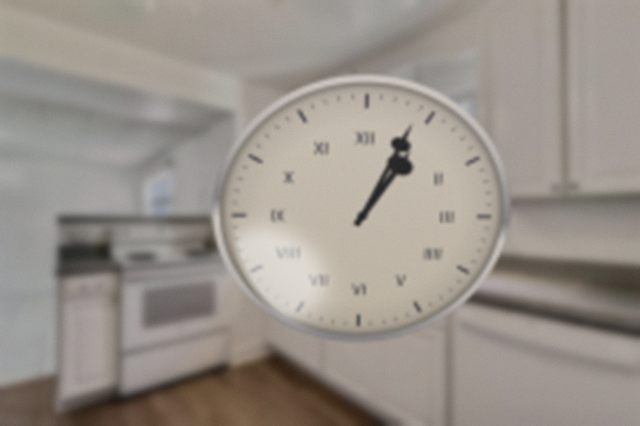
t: h=1 m=4
